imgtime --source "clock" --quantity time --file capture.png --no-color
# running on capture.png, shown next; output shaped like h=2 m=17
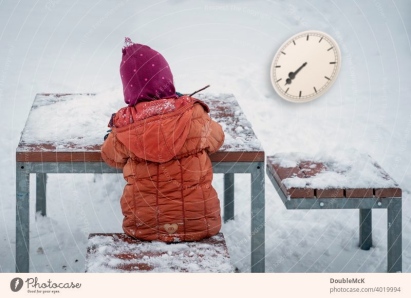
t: h=7 m=37
